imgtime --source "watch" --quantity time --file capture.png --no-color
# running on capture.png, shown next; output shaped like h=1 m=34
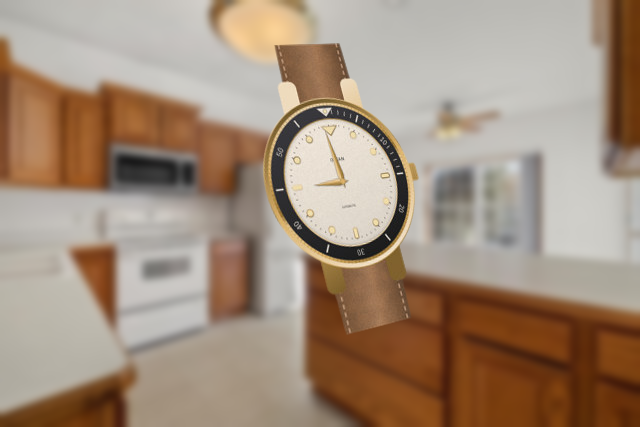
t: h=8 m=59
